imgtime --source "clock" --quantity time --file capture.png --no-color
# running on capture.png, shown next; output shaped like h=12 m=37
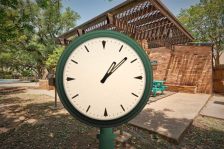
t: h=1 m=8
